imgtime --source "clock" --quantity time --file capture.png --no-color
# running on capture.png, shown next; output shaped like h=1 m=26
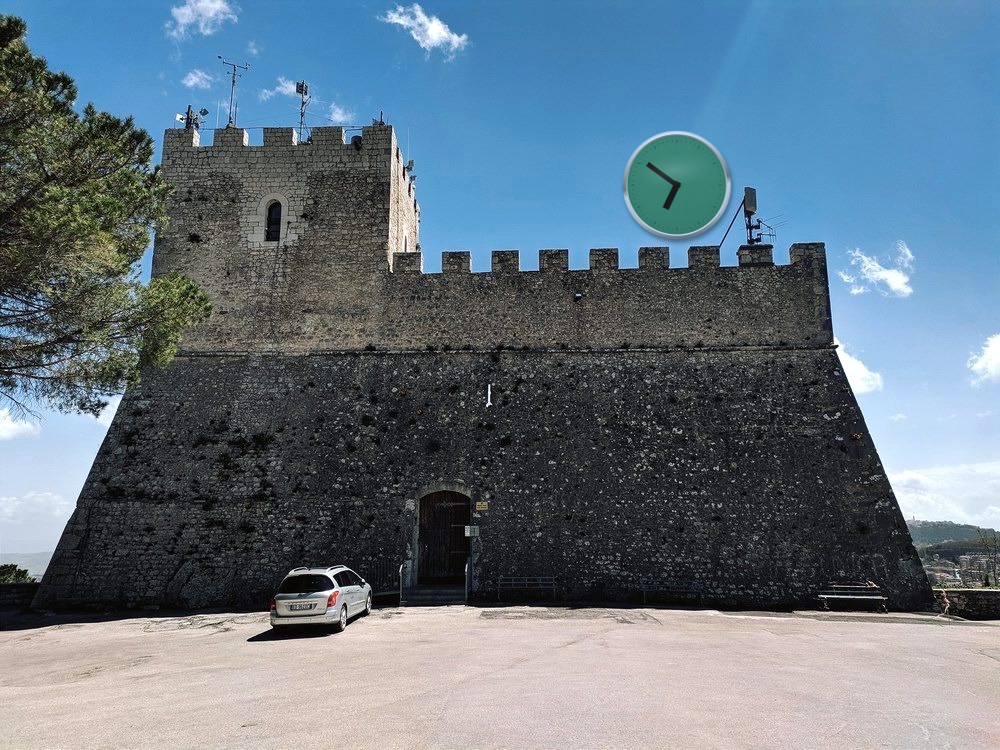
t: h=6 m=51
